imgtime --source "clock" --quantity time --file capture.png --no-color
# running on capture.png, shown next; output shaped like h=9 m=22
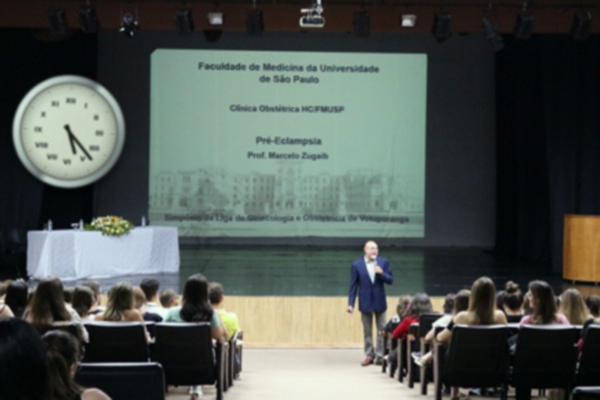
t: h=5 m=23
